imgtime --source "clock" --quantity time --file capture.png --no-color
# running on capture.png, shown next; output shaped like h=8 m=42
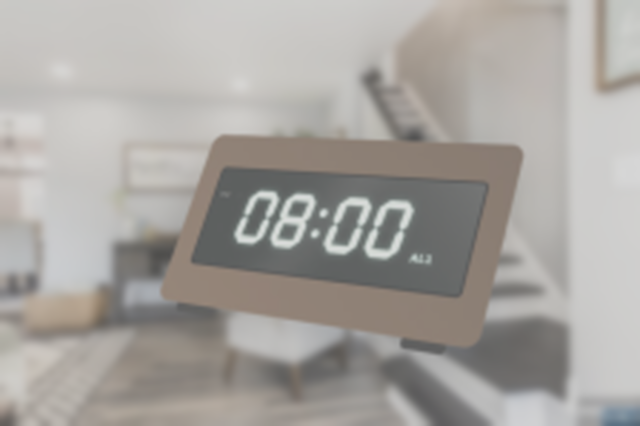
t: h=8 m=0
